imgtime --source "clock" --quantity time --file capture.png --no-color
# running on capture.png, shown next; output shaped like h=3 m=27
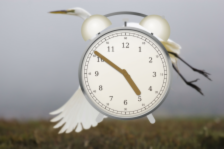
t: h=4 m=51
